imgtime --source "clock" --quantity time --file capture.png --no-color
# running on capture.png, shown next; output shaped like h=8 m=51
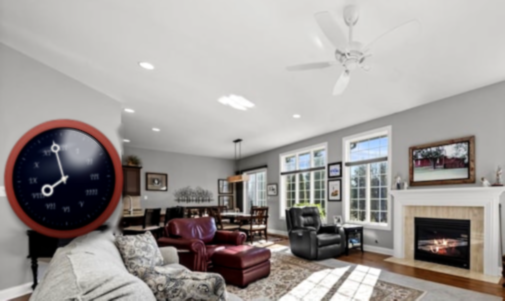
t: h=7 m=58
